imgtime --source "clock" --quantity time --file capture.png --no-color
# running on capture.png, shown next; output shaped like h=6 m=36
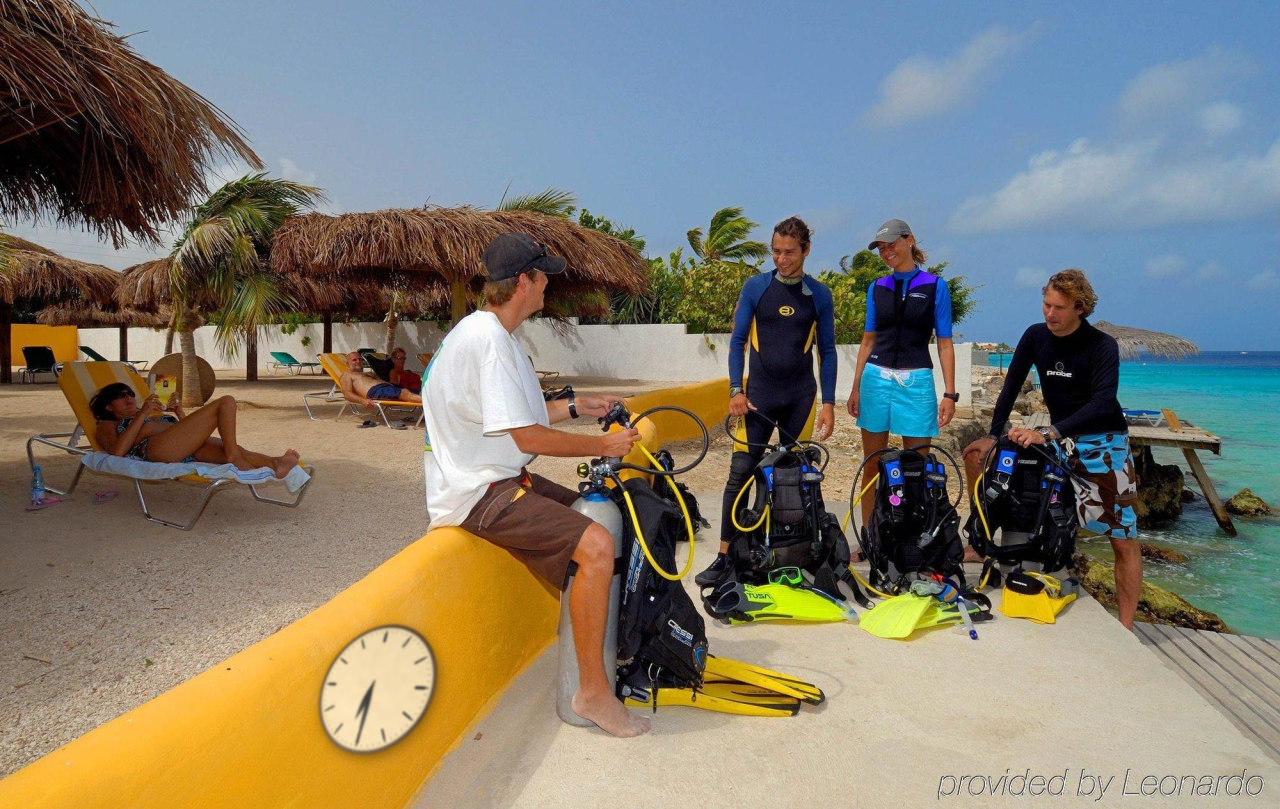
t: h=6 m=30
